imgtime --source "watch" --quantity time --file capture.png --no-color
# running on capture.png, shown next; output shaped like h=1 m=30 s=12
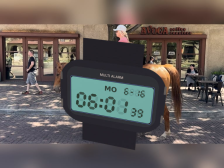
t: h=6 m=1 s=39
